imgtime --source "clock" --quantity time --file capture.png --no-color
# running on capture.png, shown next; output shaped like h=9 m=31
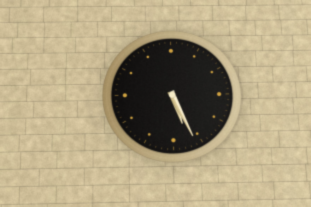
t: h=5 m=26
